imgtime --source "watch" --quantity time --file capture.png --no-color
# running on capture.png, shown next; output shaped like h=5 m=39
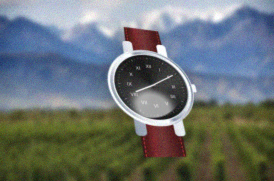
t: h=8 m=10
